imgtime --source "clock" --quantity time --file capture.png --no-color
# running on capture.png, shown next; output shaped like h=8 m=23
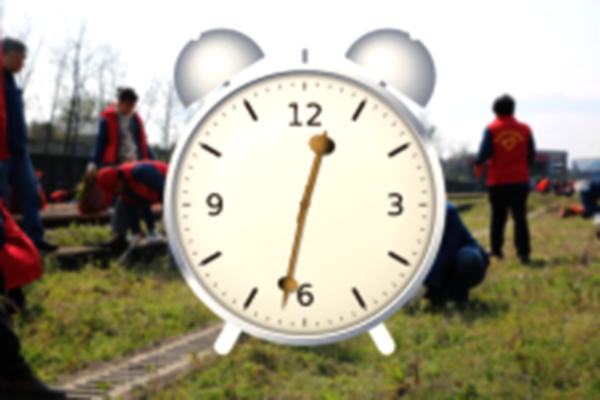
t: h=12 m=32
